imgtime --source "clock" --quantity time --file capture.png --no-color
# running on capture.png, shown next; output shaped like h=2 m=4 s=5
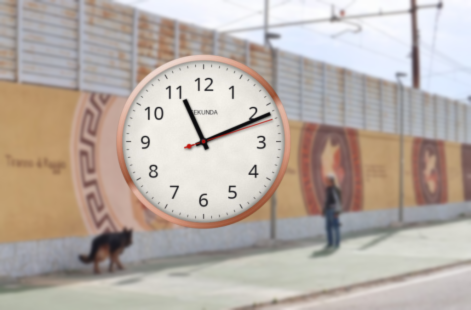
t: h=11 m=11 s=12
